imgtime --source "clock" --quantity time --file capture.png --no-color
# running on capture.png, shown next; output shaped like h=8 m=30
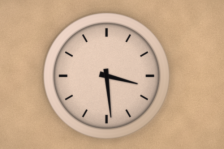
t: h=3 m=29
